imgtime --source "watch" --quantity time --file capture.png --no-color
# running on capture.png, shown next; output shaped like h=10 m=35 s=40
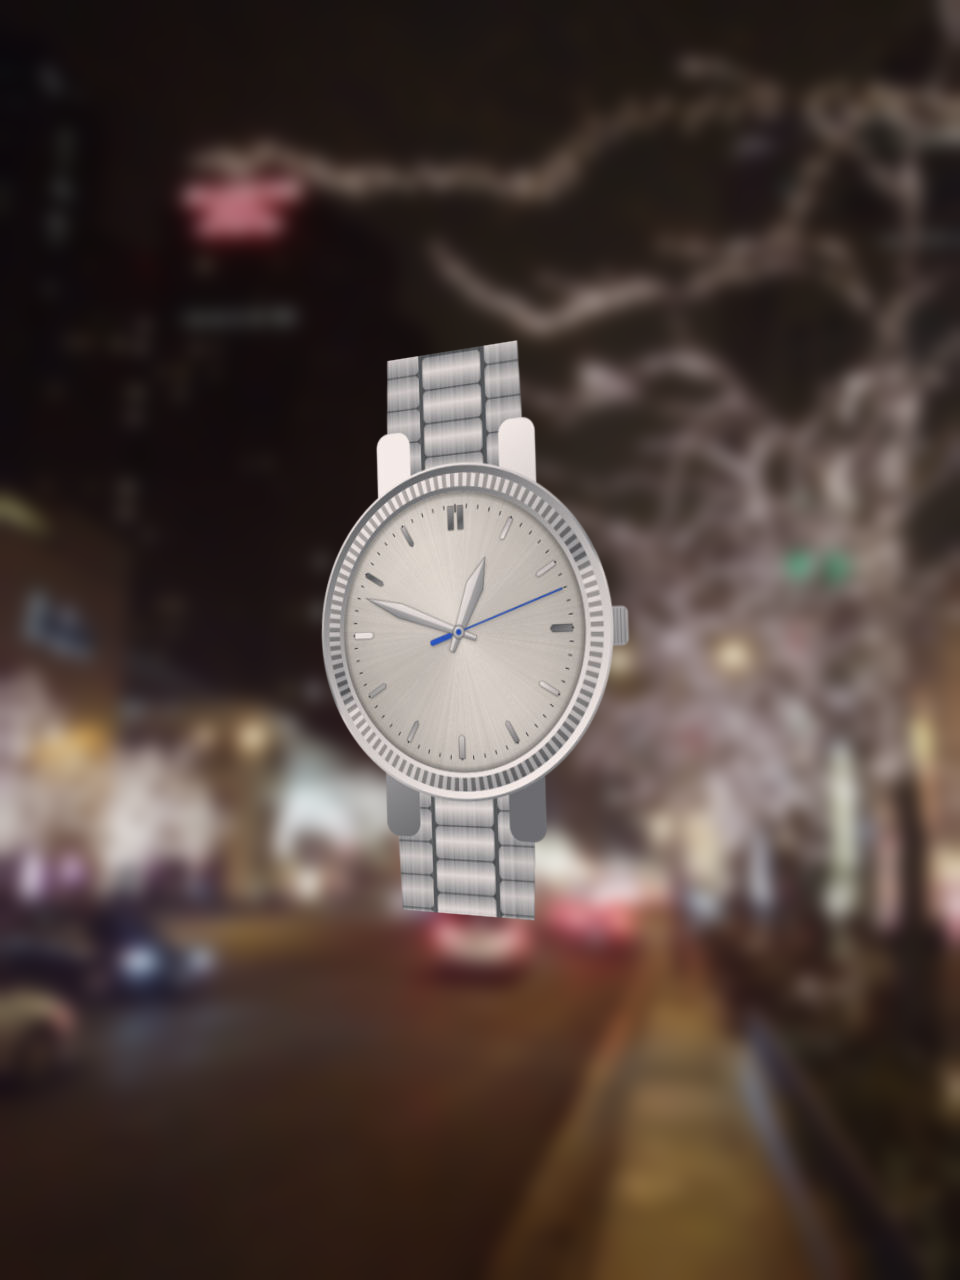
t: h=12 m=48 s=12
